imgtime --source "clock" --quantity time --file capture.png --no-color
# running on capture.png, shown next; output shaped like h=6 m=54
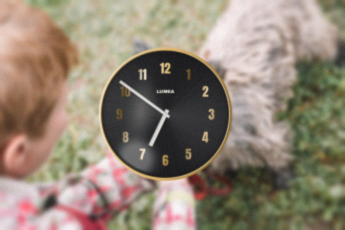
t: h=6 m=51
